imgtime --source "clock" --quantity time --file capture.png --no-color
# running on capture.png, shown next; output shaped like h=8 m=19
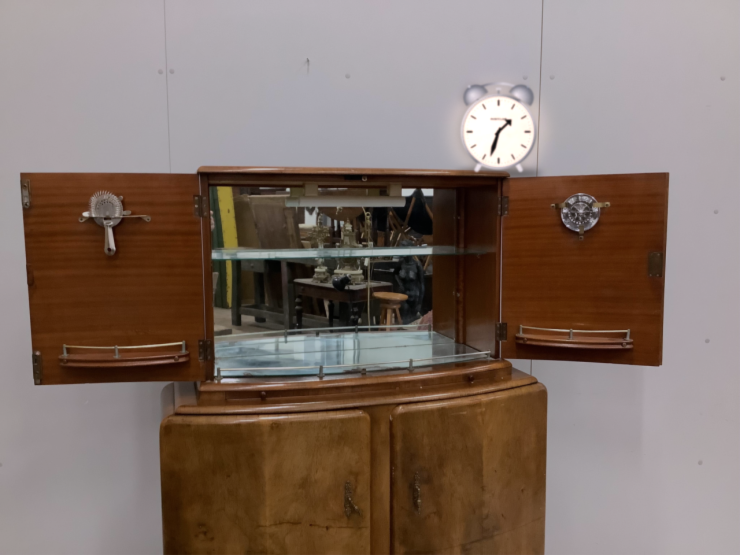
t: h=1 m=33
